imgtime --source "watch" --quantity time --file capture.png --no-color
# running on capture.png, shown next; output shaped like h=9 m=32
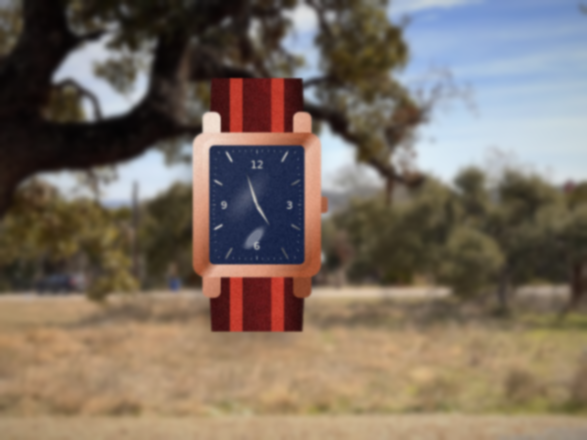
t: h=4 m=57
